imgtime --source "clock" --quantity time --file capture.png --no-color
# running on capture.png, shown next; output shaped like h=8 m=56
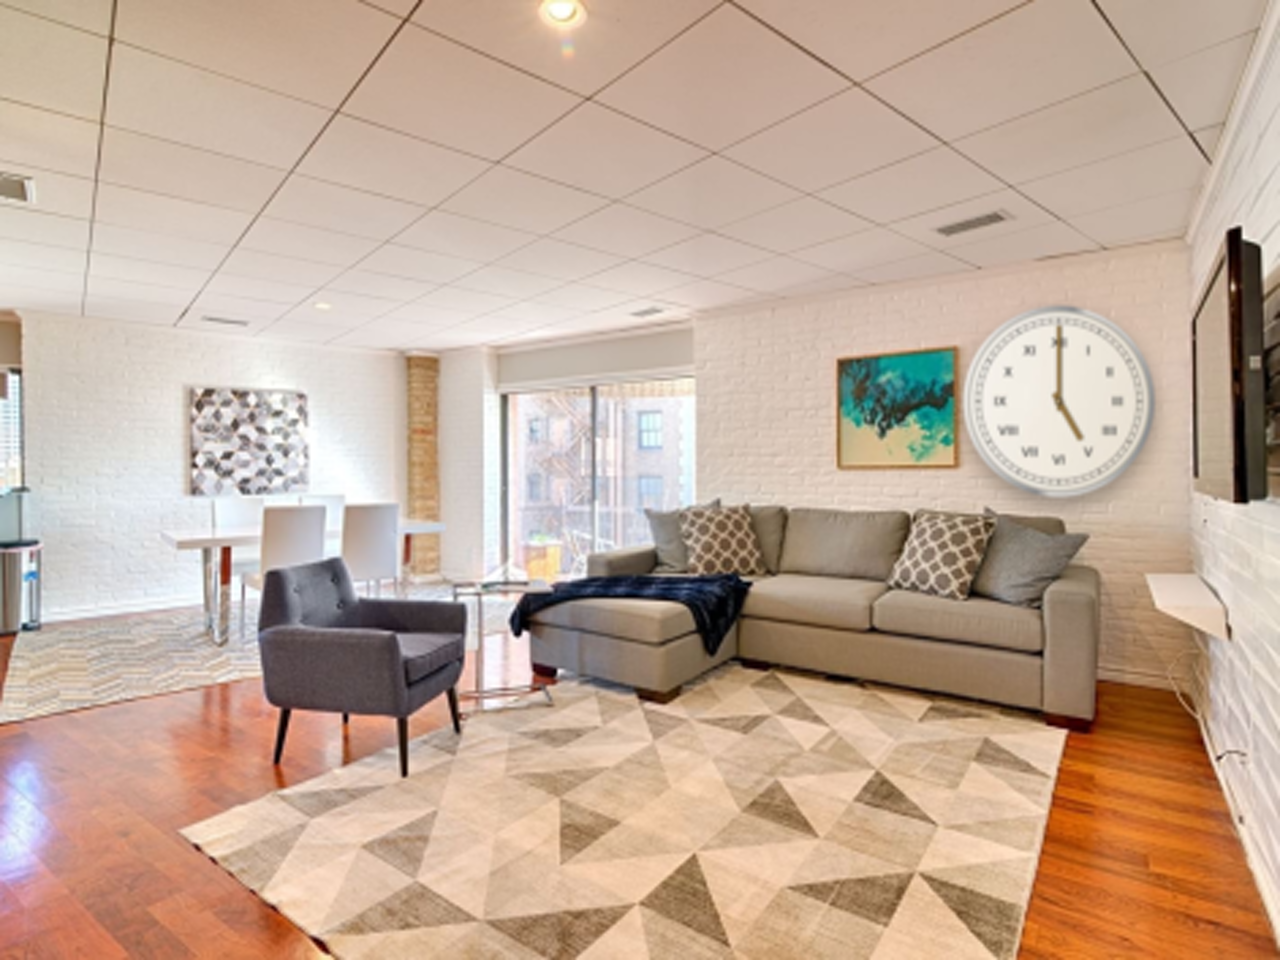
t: h=5 m=0
